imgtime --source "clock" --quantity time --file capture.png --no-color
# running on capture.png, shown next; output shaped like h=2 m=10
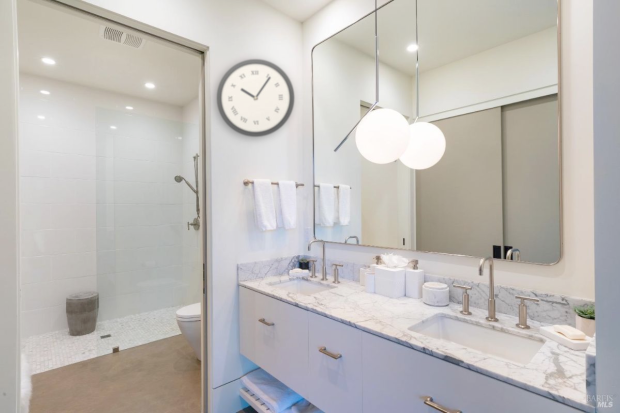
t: h=10 m=6
